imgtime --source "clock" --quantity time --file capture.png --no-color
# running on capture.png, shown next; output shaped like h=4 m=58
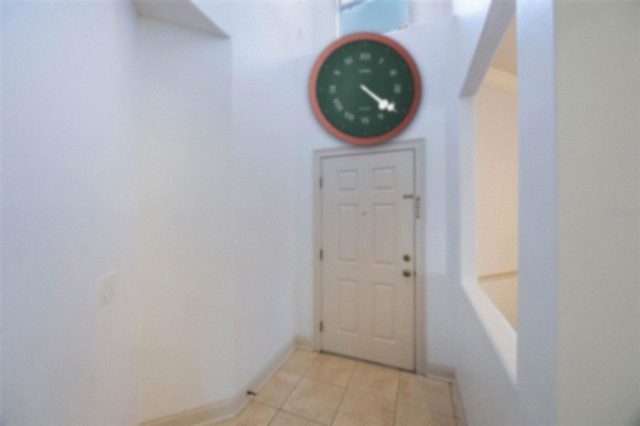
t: h=4 m=21
